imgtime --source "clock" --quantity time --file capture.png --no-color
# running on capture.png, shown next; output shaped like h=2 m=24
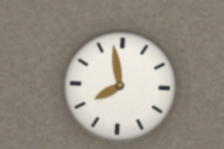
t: h=7 m=58
